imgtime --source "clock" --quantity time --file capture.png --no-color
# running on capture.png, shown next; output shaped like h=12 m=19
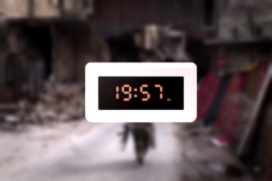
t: h=19 m=57
